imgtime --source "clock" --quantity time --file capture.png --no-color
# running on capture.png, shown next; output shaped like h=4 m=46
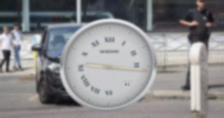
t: h=9 m=16
